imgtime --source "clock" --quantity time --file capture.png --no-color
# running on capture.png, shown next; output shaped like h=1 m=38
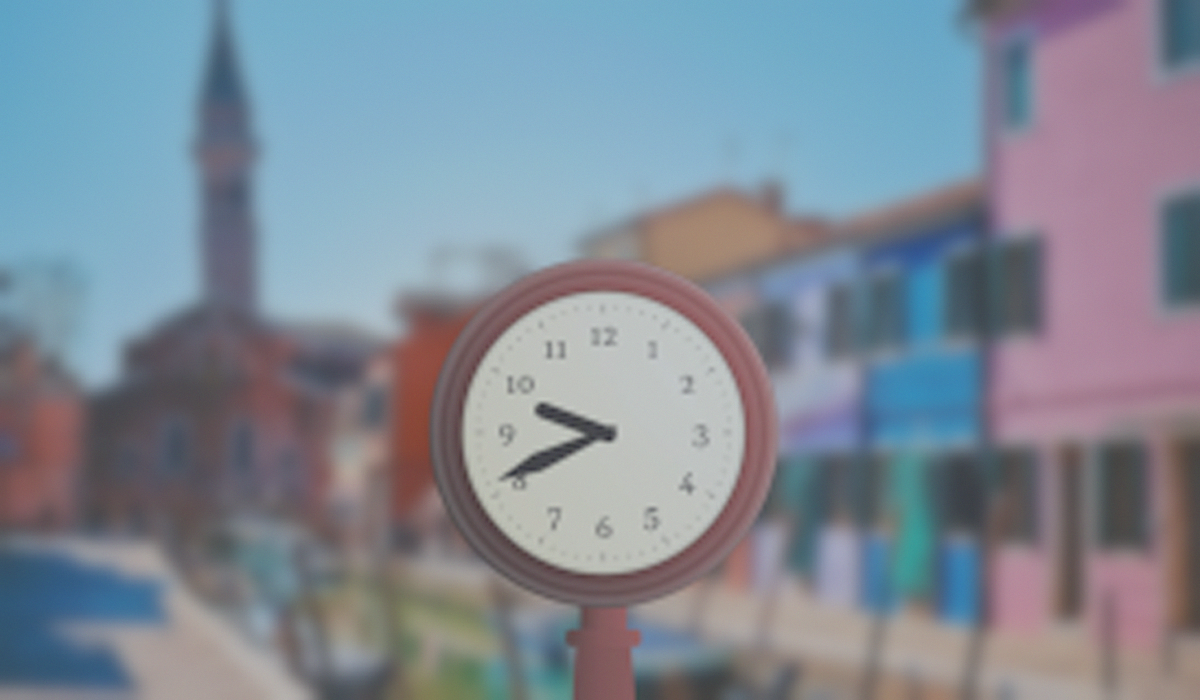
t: h=9 m=41
